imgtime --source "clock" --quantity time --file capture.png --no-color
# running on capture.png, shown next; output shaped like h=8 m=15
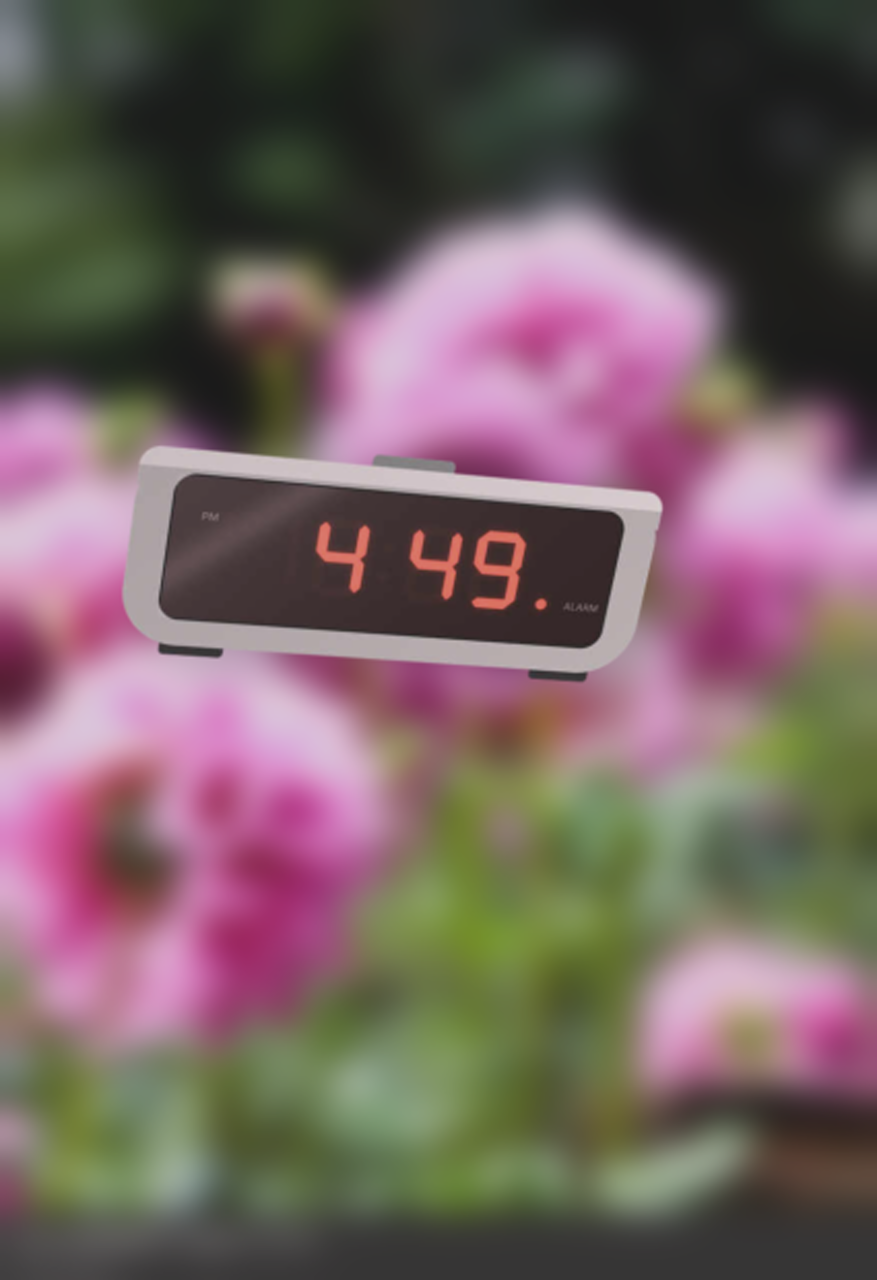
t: h=4 m=49
